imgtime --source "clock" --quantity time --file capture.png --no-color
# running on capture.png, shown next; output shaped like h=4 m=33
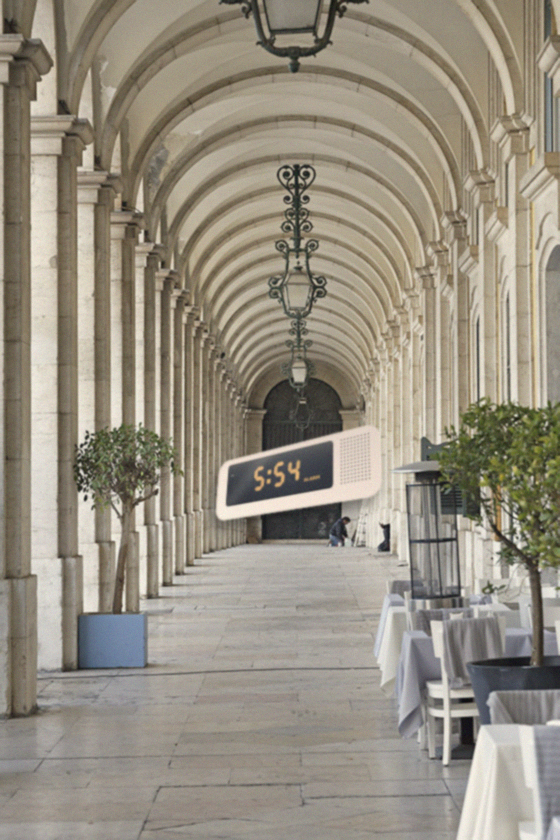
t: h=5 m=54
